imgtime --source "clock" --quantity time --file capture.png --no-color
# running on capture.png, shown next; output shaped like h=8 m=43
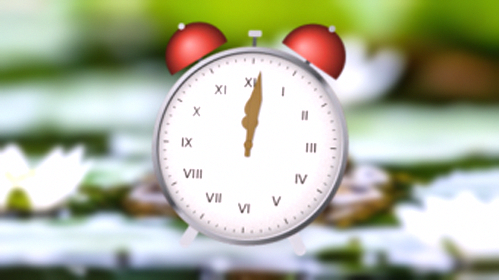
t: h=12 m=1
